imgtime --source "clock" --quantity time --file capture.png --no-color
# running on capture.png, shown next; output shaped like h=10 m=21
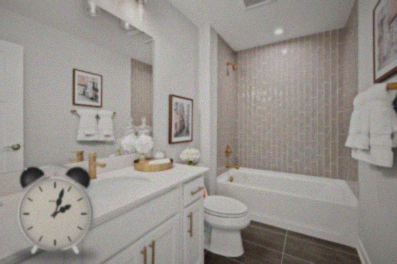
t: h=2 m=3
